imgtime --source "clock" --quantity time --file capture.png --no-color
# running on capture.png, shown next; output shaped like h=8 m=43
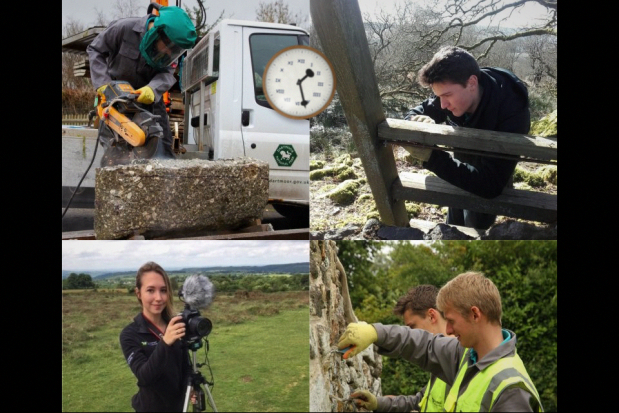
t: h=1 m=27
